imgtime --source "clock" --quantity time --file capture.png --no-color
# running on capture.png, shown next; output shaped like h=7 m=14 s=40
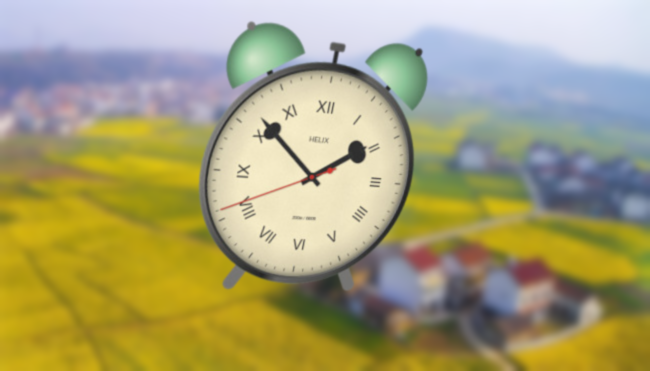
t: h=1 m=51 s=41
